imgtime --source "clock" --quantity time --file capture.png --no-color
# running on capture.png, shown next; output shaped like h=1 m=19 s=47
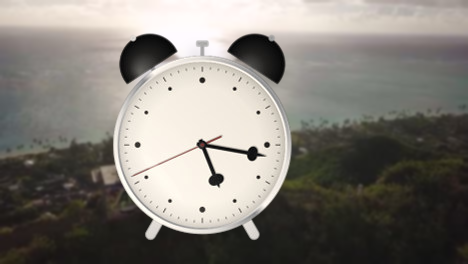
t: h=5 m=16 s=41
